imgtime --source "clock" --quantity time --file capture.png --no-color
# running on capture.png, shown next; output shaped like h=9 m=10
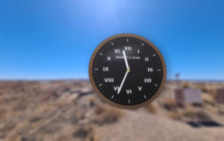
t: h=11 m=34
